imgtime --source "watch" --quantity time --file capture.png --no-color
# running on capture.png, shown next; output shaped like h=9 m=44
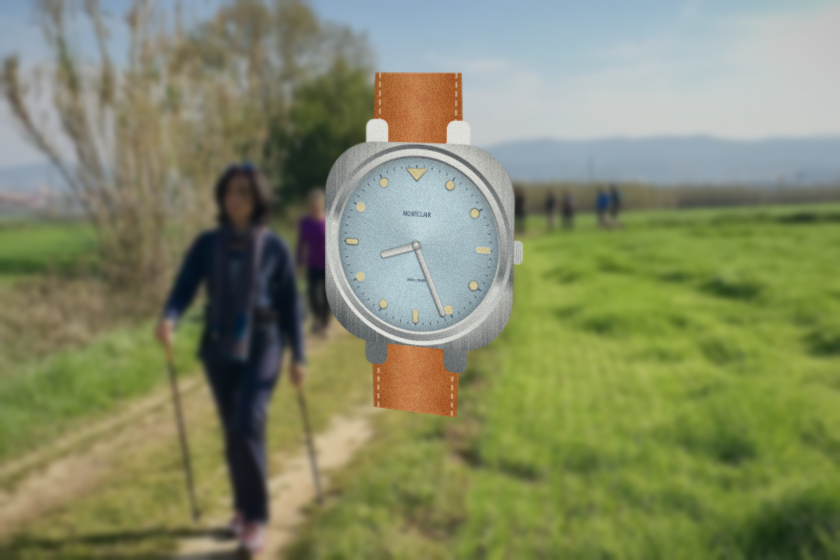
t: h=8 m=26
